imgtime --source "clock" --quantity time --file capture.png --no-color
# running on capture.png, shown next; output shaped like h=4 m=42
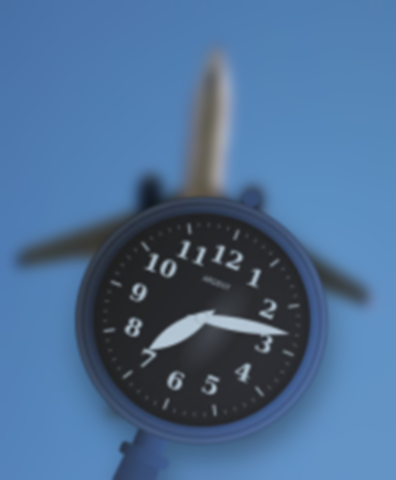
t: h=7 m=13
